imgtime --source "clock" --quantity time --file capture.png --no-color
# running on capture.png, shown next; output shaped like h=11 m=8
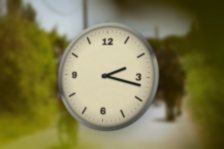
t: h=2 m=17
